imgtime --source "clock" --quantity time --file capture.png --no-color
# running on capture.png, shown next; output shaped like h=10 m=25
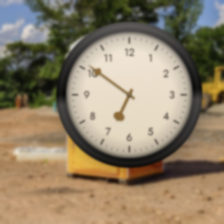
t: h=6 m=51
